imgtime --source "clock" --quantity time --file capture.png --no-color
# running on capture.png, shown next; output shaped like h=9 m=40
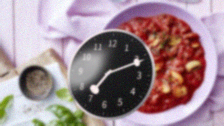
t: h=7 m=11
